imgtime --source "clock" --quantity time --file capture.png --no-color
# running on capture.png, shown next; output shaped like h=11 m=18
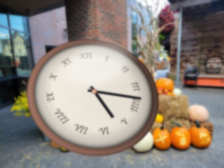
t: h=5 m=18
